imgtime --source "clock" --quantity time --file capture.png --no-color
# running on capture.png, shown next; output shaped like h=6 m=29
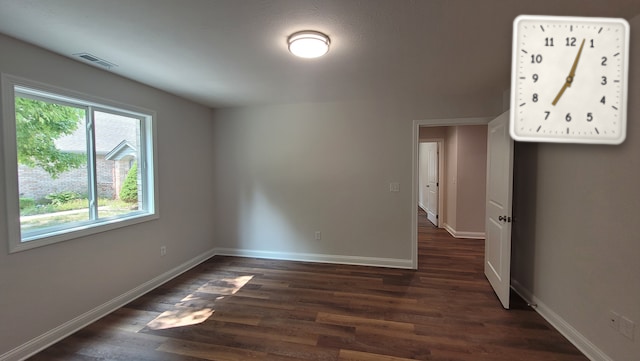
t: h=7 m=3
